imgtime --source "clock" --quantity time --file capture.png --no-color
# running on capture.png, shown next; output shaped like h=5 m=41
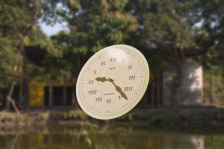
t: h=9 m=23
